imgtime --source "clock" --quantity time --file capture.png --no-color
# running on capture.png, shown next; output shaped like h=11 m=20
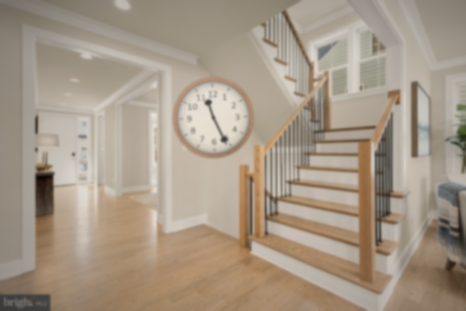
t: h=11 m=26
